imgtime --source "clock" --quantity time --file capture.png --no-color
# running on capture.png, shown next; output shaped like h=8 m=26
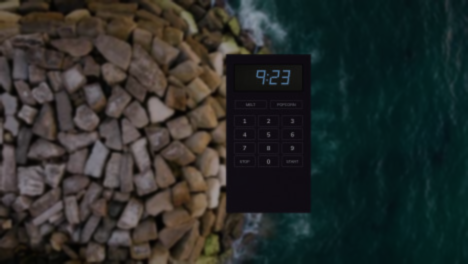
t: h=9 m=23
